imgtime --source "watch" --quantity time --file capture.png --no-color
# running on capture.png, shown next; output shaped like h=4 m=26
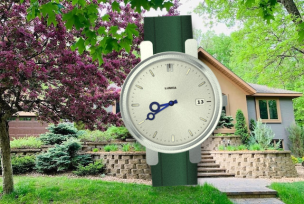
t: h=8 m=40
